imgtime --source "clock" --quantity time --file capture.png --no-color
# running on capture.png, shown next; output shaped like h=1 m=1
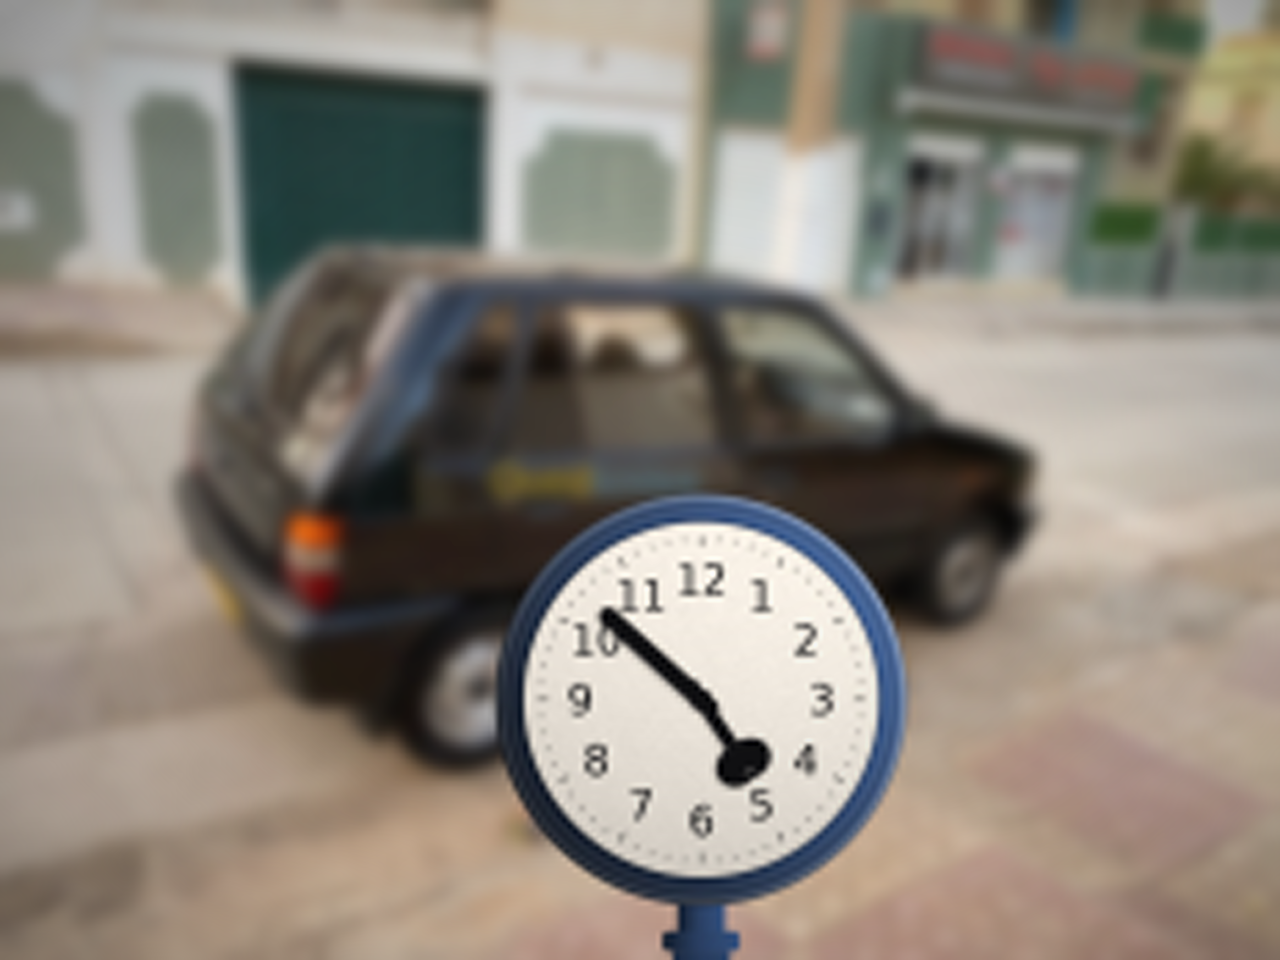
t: h=4 m=52
